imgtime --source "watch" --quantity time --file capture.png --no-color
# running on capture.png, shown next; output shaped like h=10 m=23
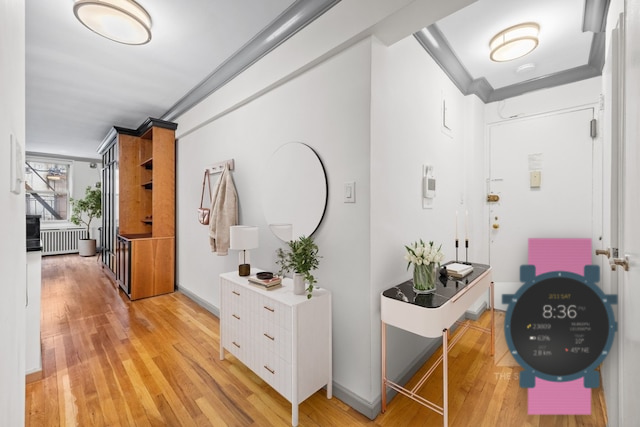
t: h=8 m=36
